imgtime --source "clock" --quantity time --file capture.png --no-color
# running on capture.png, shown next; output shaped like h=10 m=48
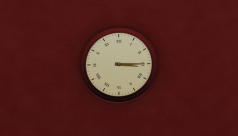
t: h=3 m=15
